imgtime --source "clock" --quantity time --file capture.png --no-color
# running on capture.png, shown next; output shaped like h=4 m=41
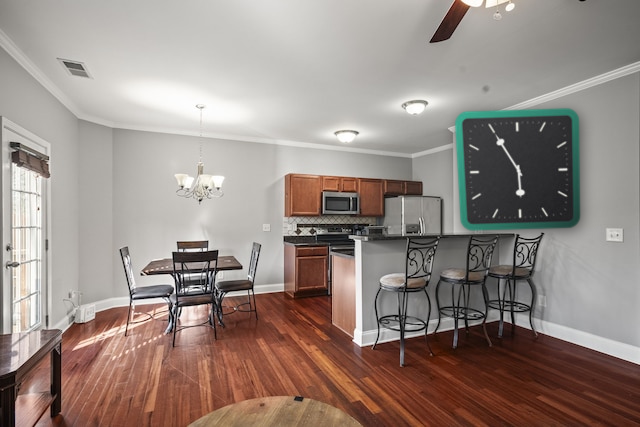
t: h=5 m=55
